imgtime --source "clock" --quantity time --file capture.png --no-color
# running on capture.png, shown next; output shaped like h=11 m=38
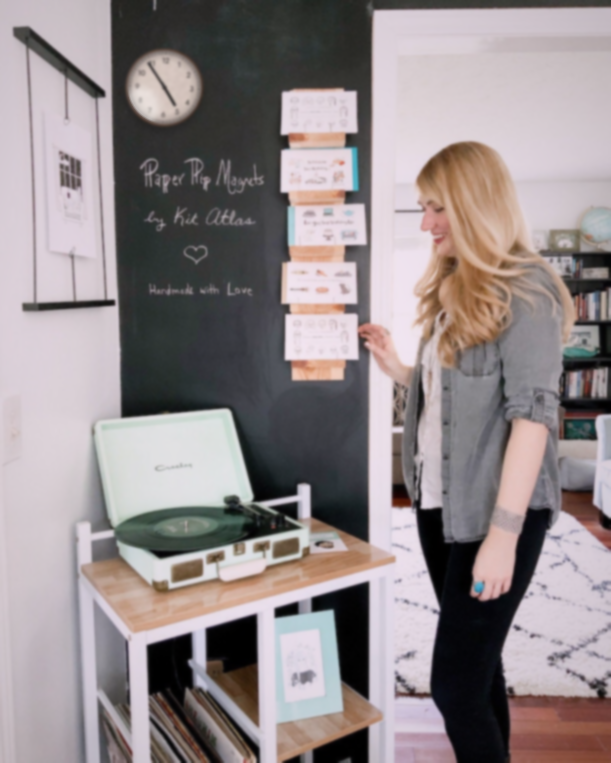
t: h=4 m=54
